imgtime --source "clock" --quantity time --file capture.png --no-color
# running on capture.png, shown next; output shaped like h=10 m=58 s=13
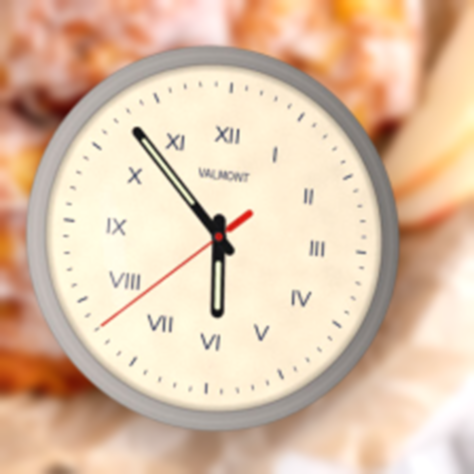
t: h=5 m=52 s=38
